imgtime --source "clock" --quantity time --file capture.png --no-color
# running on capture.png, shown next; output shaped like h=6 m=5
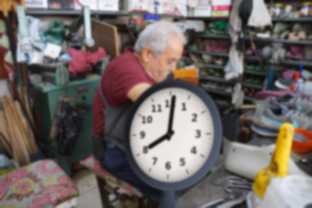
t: h=8 m=1
